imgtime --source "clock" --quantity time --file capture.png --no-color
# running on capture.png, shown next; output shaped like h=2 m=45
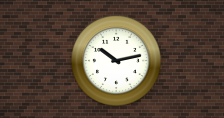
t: h=10 m=13
